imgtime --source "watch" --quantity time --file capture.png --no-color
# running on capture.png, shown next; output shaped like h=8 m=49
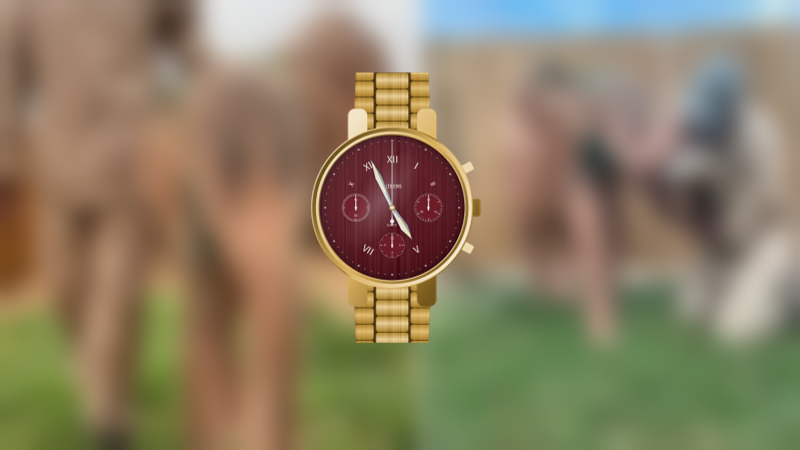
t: h=4 m=56
